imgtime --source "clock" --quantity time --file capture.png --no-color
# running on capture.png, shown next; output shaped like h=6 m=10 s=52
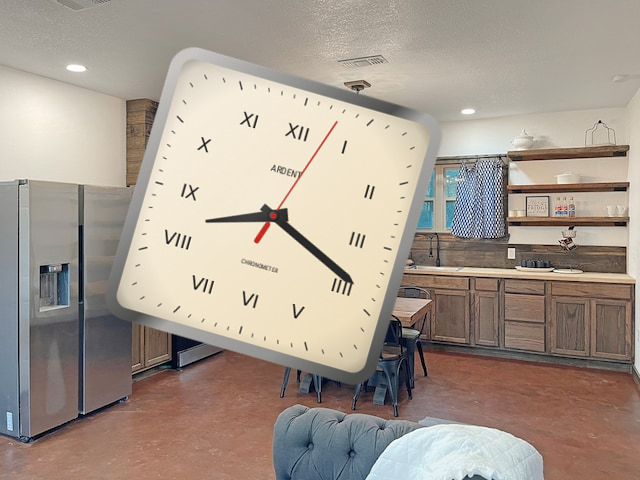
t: h=8 m=19 s=3
